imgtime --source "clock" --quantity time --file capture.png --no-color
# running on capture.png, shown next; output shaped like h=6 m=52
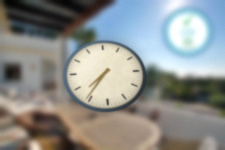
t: h=7 m=36
